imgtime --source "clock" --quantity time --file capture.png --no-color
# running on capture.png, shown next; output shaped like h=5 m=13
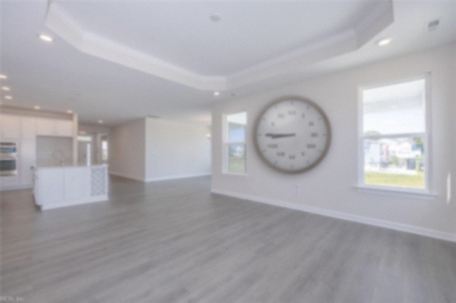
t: h=8 m=45
